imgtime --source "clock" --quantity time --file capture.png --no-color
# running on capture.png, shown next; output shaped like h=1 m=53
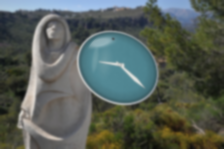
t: h=9 m=24
